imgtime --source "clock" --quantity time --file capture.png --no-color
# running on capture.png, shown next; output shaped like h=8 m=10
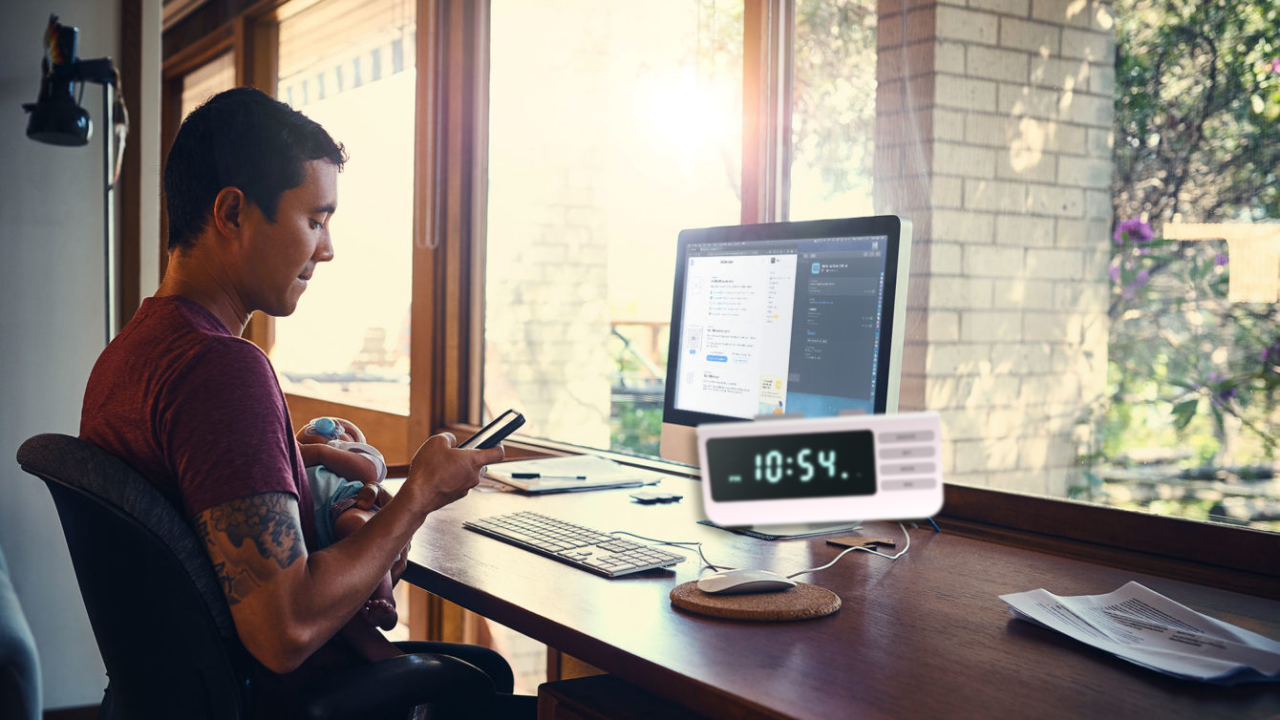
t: h=10 m=54
